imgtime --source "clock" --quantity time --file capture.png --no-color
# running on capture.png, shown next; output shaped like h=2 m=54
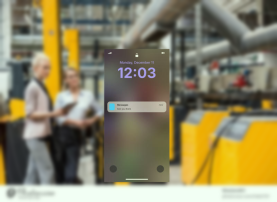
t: h=12 m=3
